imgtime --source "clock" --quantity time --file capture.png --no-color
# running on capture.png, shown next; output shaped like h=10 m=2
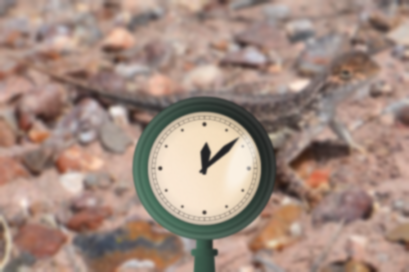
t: h=12 m=8
